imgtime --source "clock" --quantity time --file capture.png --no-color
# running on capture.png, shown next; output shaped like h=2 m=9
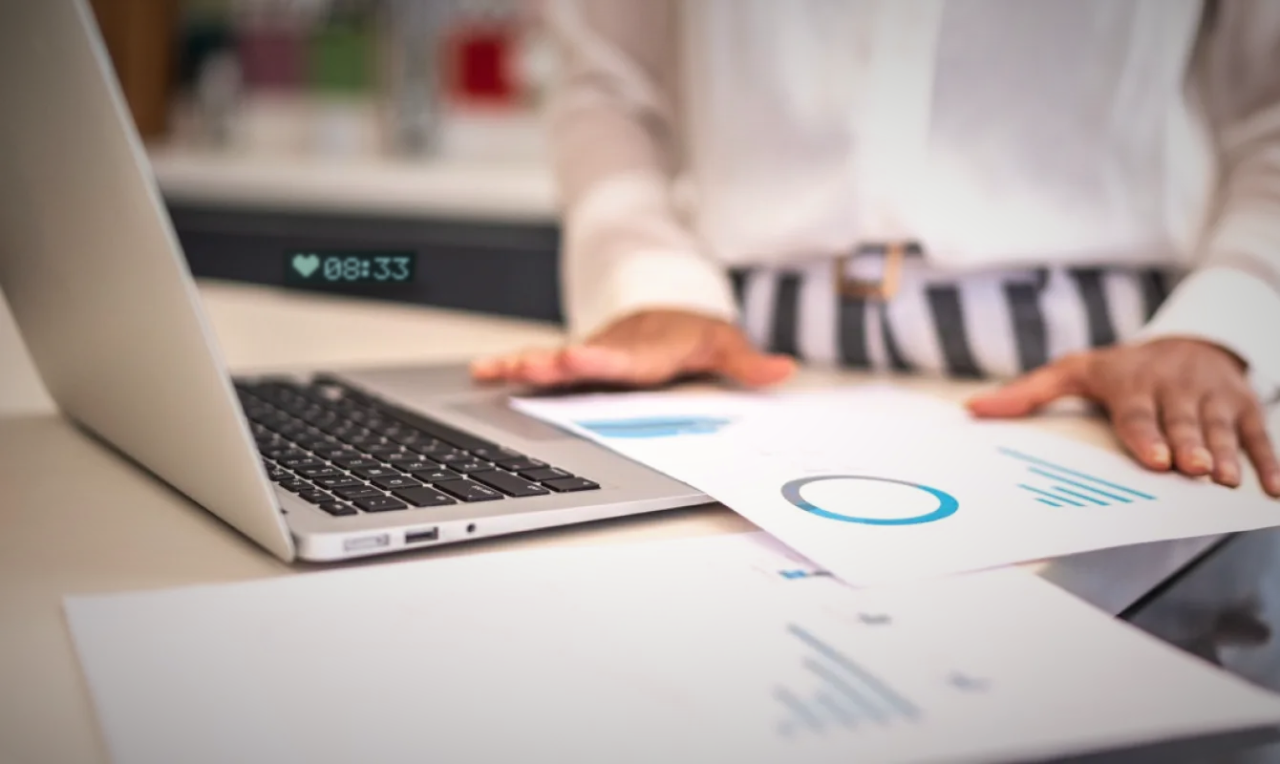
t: h=8 m=33
